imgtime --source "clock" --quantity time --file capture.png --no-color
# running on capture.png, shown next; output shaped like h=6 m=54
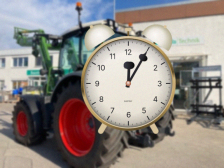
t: h=12 m=5
